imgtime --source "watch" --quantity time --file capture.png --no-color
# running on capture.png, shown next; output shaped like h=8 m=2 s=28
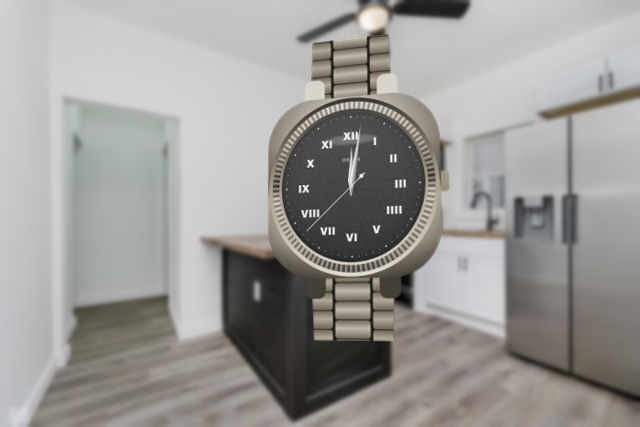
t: h=12 m=1 s=38
